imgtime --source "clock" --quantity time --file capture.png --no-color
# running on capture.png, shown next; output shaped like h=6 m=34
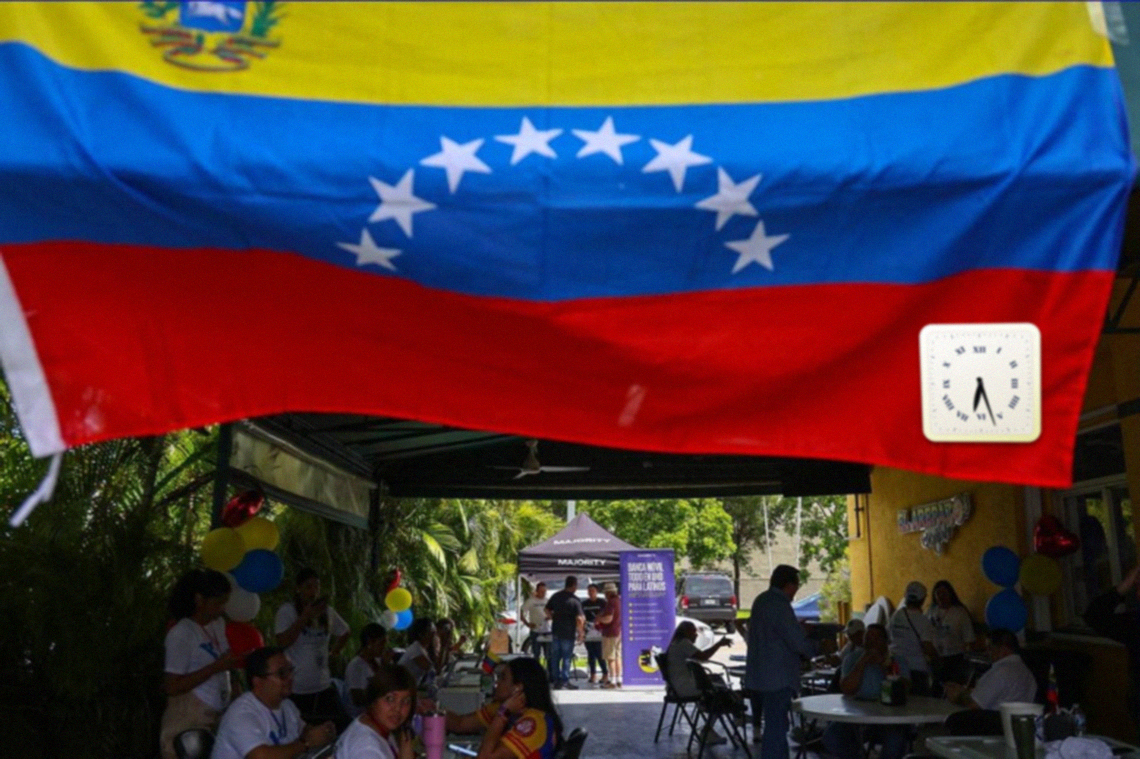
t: h=6 m=27
